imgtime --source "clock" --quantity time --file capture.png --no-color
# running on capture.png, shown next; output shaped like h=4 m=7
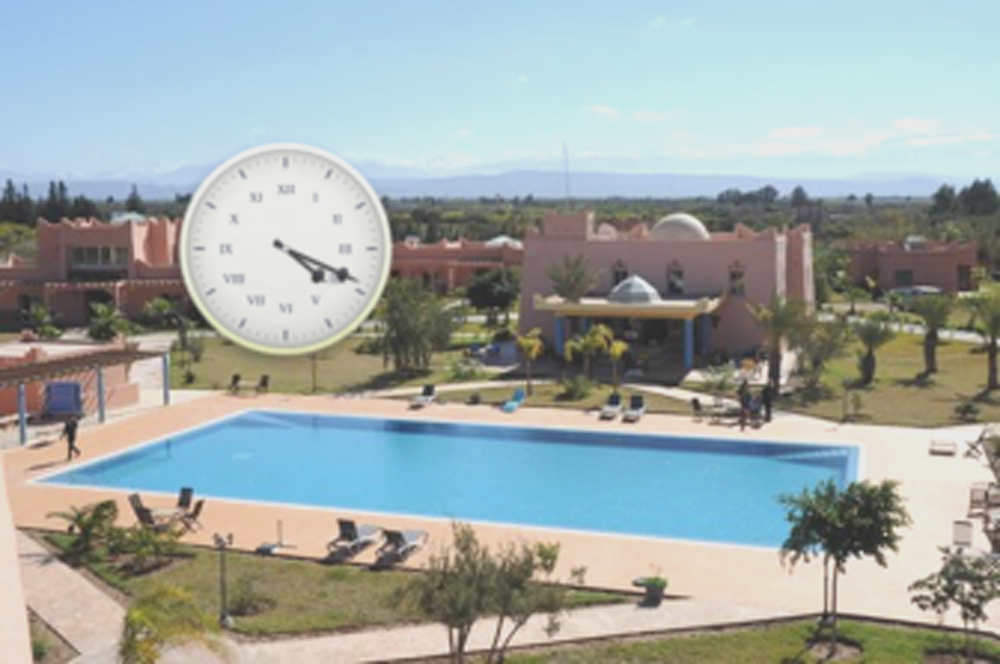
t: h=4 m=19
